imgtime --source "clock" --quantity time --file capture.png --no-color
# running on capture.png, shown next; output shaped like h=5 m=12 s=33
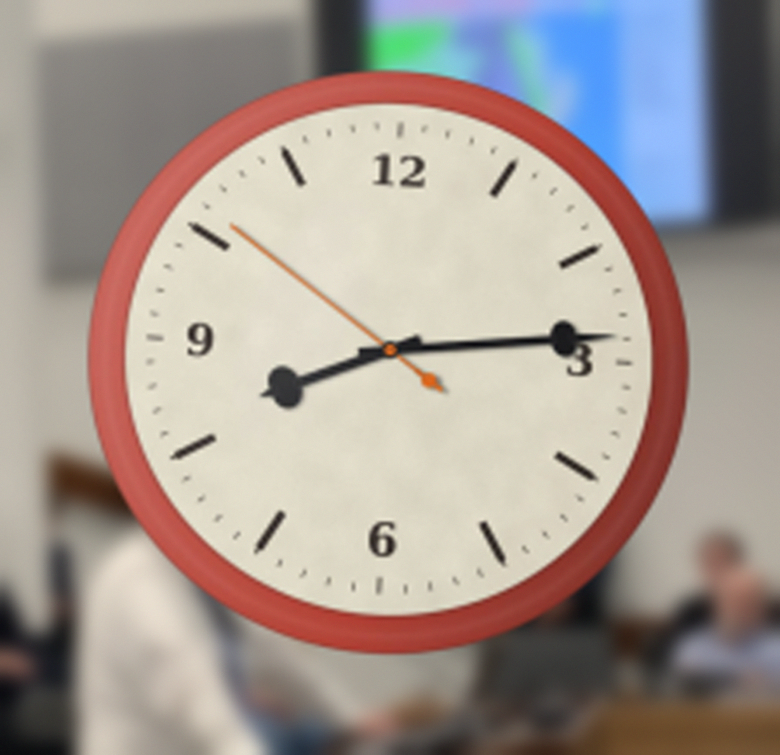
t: h=8 m=13 s=51
